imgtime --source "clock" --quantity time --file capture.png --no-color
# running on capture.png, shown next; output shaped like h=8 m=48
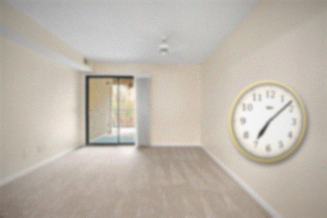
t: h=7 m=8
